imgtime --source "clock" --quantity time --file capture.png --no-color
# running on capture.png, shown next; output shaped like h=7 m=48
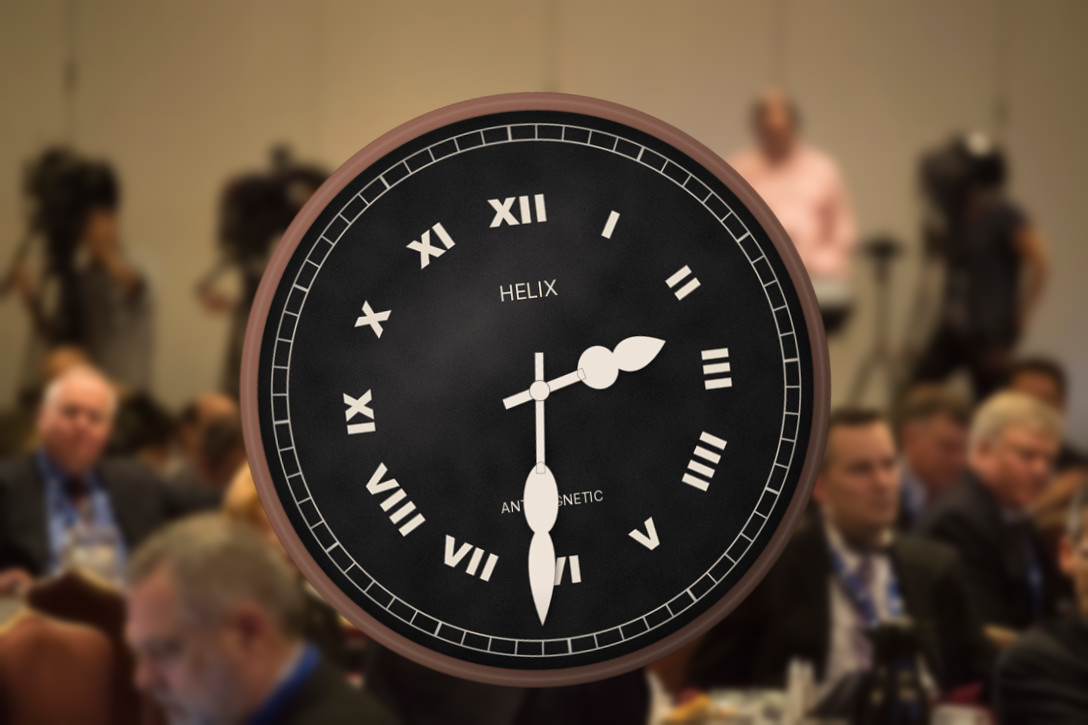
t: h=2 m=31
